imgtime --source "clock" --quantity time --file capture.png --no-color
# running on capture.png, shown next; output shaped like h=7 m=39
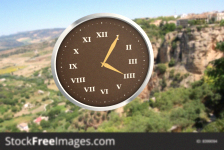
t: h=4 m=5
